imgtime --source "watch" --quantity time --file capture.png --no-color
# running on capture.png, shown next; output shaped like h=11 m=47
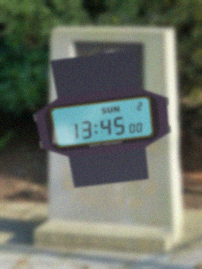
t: h=13 m=45
